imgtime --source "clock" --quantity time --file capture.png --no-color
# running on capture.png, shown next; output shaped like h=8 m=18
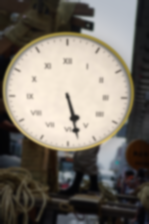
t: h=5 m=28
